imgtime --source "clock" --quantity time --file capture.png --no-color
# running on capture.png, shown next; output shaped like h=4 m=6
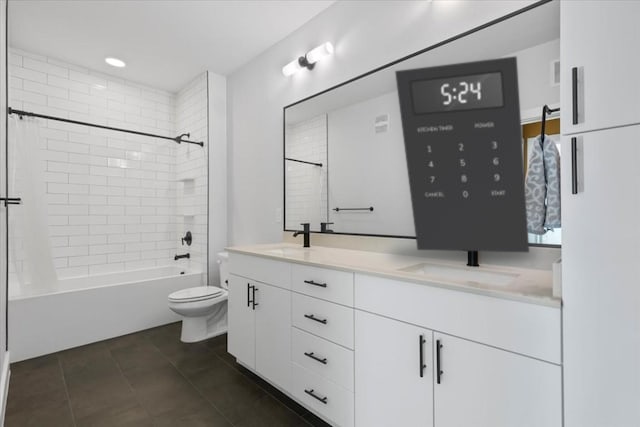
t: h=5 m=24
